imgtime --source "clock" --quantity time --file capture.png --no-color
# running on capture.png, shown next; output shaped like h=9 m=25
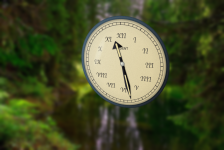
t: h=11 m=28
